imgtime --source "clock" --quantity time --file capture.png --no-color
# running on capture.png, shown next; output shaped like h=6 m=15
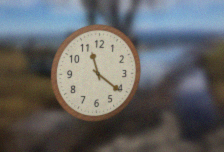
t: h=11 m=21
